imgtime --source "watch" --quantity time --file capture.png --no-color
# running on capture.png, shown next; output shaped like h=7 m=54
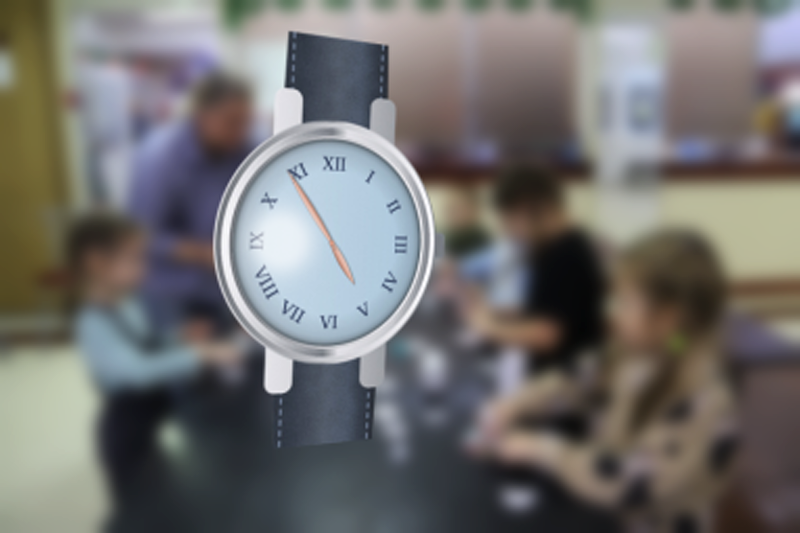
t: h=4 m=54
